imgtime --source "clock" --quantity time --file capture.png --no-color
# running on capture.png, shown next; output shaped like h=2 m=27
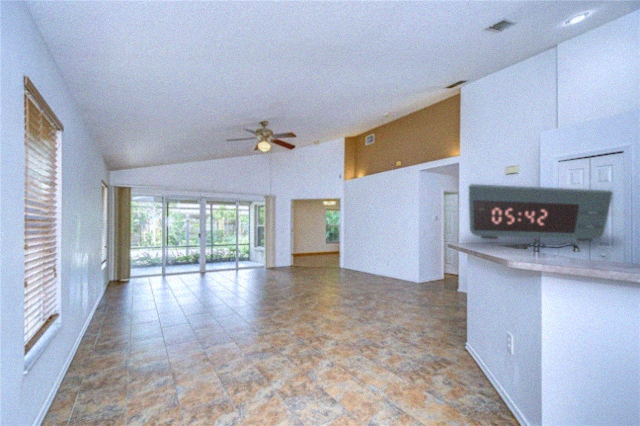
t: h=5 m=42
